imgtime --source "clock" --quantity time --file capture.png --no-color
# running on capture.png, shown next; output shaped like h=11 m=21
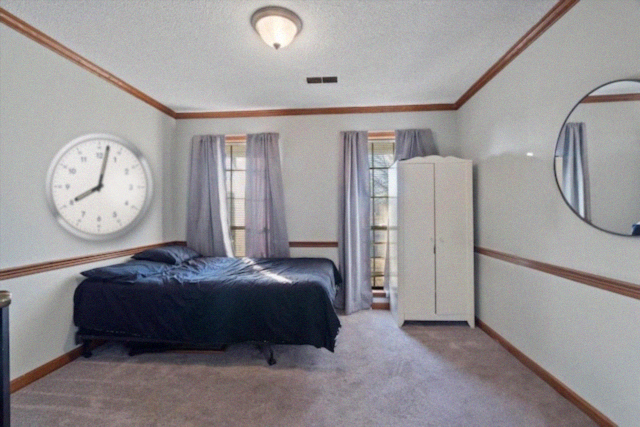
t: h=8 m=2
